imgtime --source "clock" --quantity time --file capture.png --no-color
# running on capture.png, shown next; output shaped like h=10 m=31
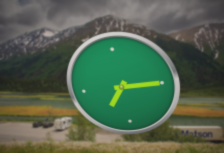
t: h=7 m=15
